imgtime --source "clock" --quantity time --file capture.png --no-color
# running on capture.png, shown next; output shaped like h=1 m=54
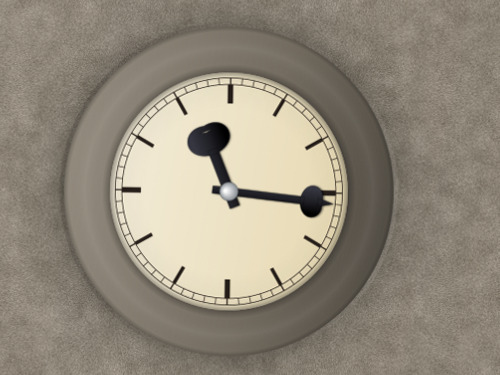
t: h=11 m=16
